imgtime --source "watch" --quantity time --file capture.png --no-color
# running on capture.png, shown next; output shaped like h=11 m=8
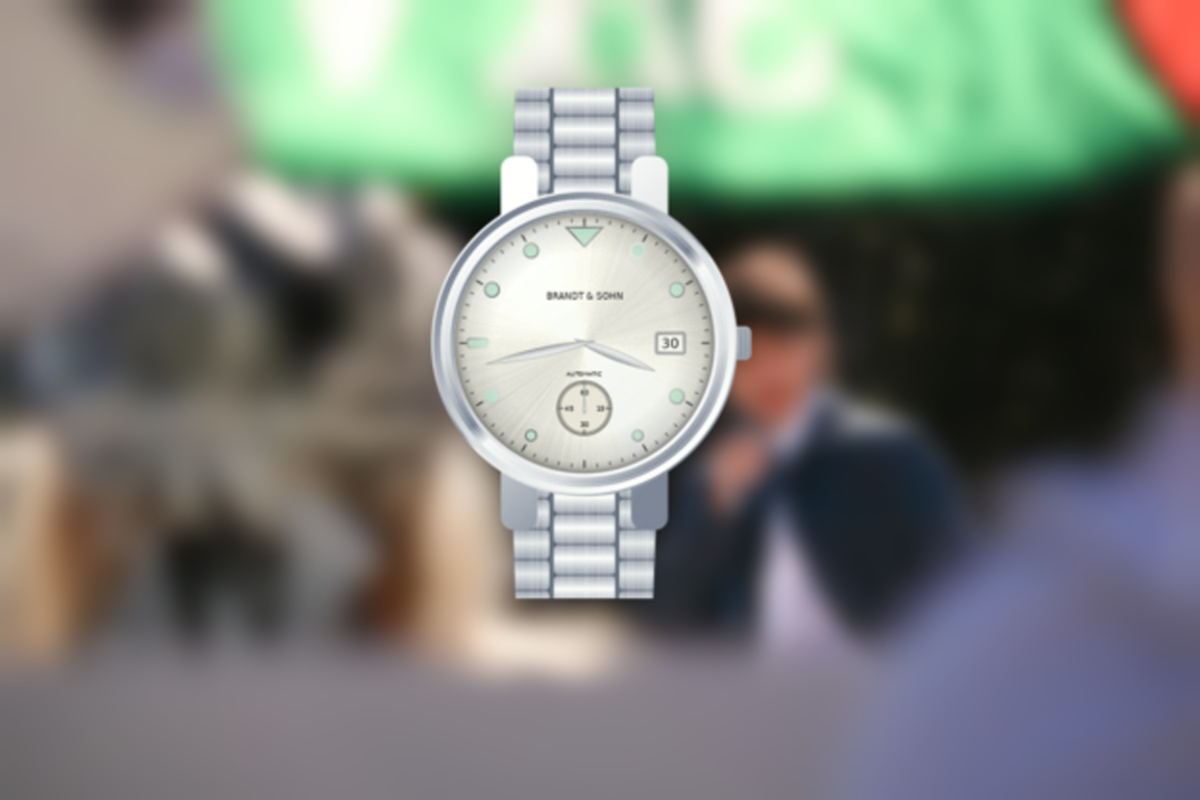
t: h=3 m=43
